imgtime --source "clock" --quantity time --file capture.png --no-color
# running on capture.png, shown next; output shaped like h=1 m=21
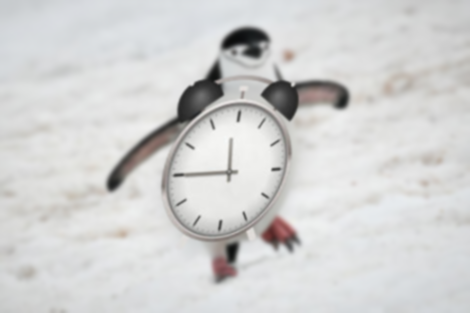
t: h=11 m=45
